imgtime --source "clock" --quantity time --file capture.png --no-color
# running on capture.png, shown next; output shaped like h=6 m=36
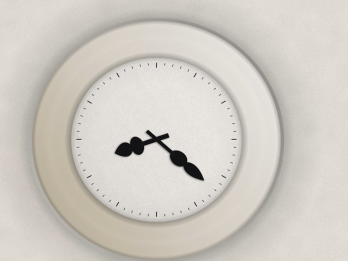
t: h=8 m=22
